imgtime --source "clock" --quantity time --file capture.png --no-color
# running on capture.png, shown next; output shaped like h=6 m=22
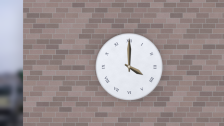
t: h=4 m=0
